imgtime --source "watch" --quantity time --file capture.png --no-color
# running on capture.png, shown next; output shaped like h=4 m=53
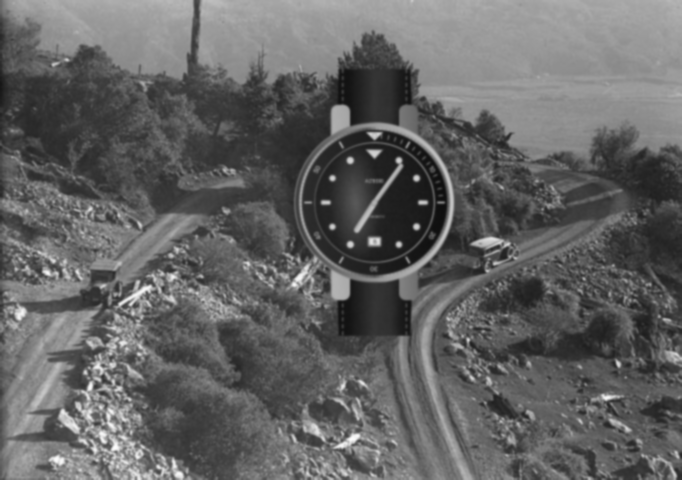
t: h=7 m=6
